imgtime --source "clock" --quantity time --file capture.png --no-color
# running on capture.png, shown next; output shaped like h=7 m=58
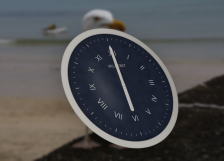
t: h=6 m=0
